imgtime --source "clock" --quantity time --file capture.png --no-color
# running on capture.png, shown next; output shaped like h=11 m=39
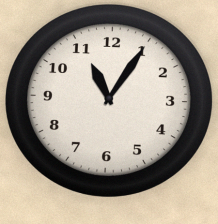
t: h=11 m=5
